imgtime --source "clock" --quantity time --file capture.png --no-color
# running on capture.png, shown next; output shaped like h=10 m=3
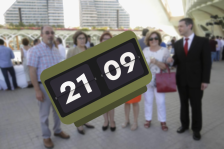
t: h=21 m=9
